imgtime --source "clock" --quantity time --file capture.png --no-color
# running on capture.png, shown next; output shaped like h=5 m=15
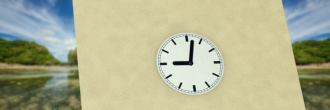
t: h=9 m=2
